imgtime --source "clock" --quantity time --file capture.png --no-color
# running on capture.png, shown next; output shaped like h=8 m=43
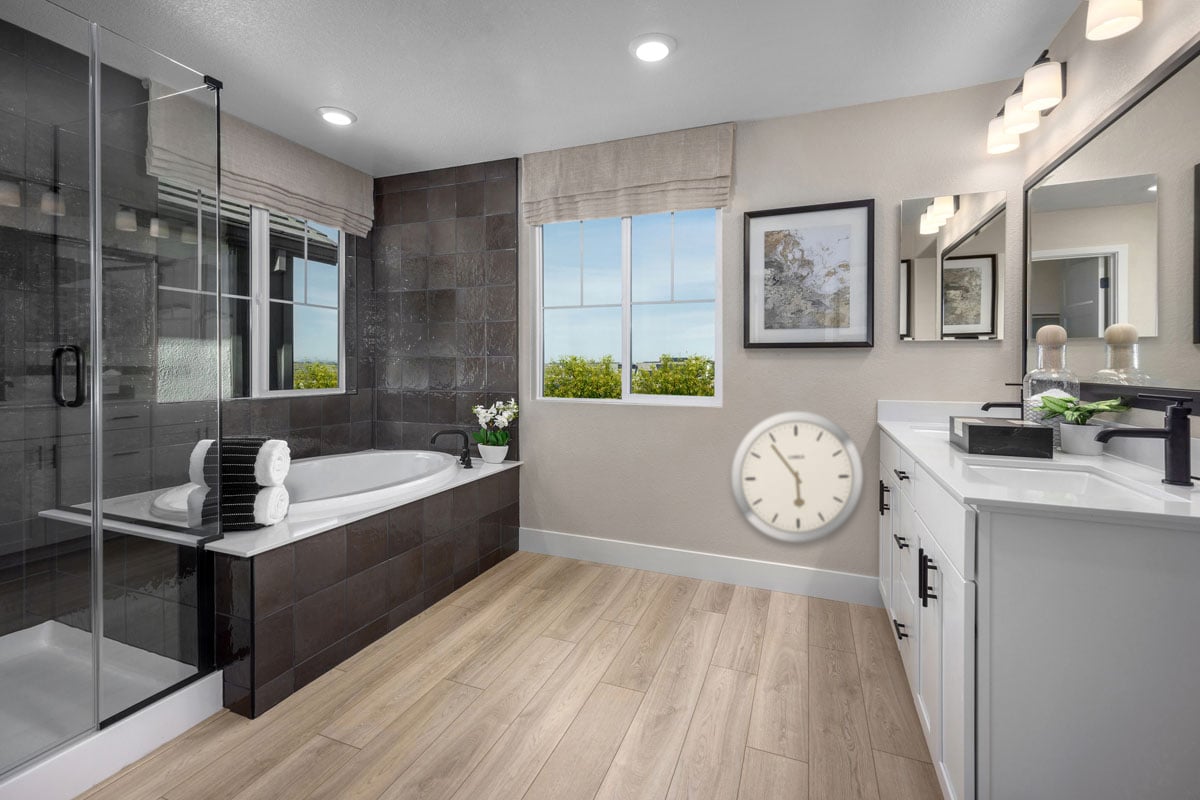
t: h=5 m=54
